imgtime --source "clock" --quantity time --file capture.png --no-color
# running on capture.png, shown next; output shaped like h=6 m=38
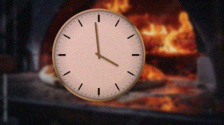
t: h=3 m=59
